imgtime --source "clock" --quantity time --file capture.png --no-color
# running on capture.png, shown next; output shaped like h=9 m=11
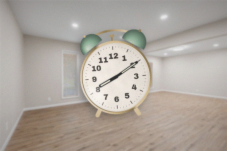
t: h=8 m=10
